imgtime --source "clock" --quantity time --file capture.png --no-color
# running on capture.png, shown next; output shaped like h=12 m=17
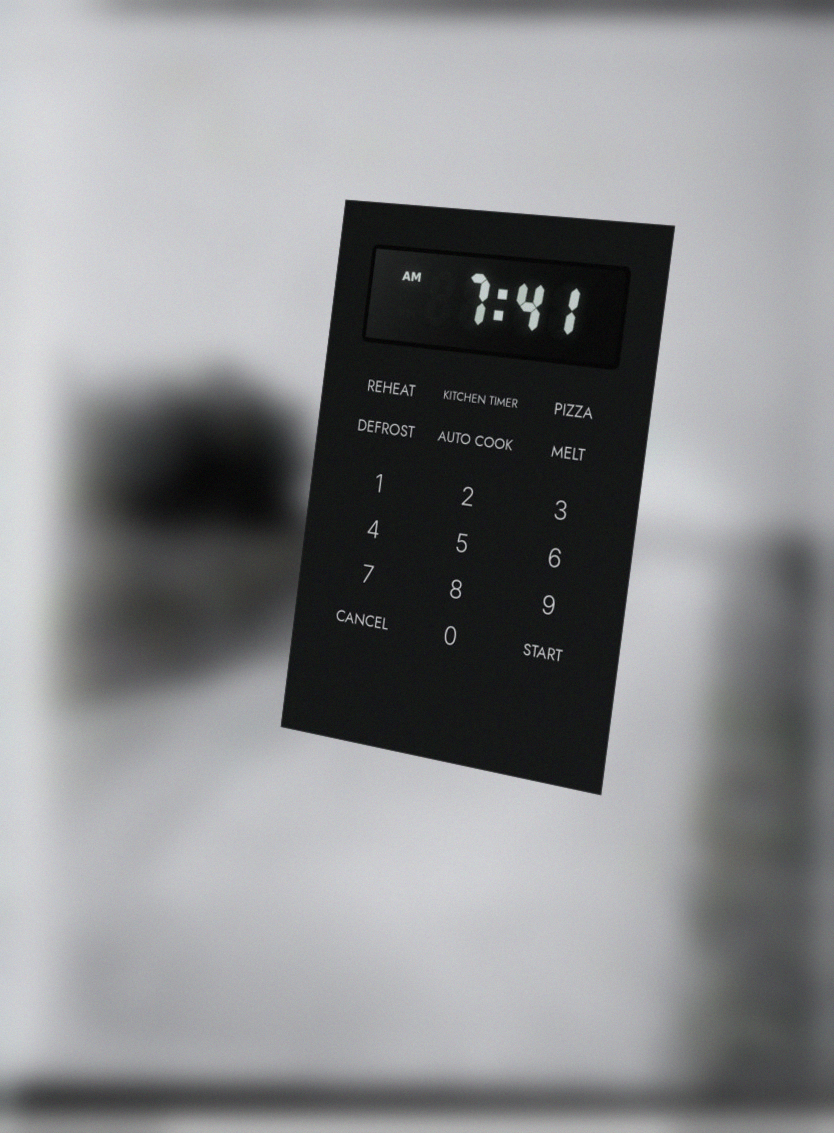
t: h=7 m=41
